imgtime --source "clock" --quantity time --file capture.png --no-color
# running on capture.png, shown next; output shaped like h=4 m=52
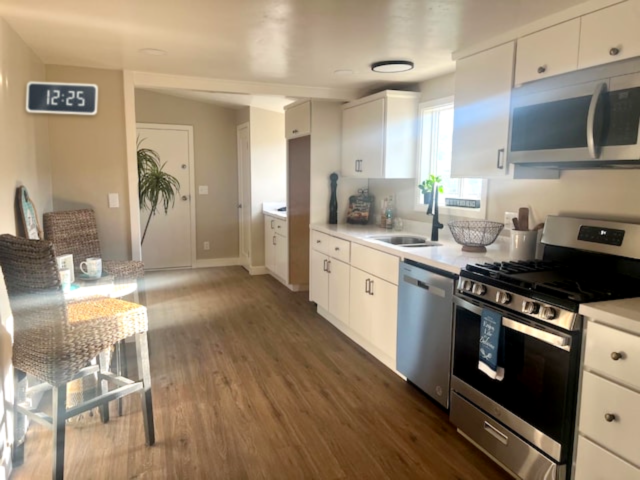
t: h=12 m=25
